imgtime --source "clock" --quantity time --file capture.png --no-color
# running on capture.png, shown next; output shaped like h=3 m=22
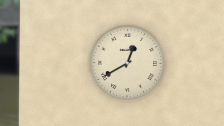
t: h=12 m=40
